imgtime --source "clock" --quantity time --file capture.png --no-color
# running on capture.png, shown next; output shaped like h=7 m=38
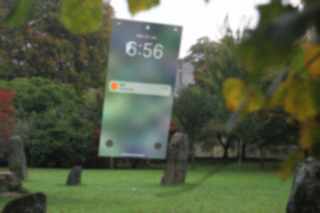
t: h=6 m=56
